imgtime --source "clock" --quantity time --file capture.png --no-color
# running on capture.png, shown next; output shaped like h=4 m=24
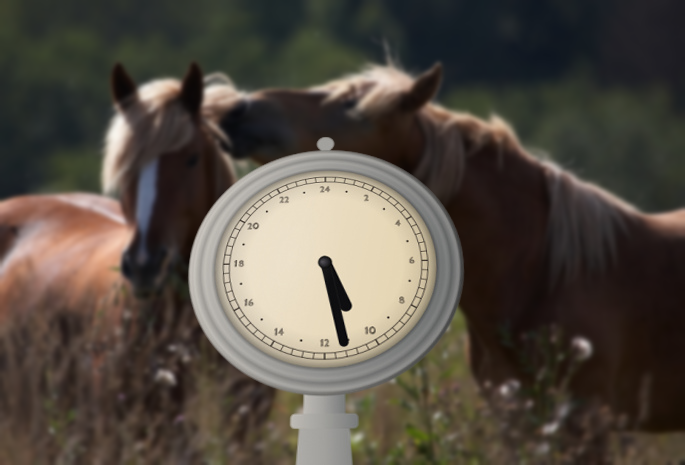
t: h=10 m=28
